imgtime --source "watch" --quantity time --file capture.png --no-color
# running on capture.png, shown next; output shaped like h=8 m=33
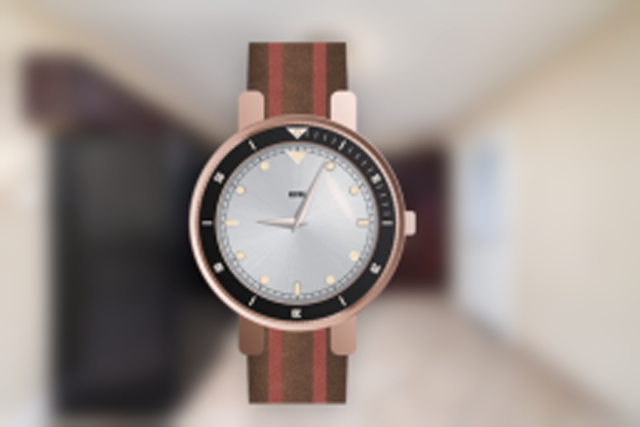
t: h=9 m=4
